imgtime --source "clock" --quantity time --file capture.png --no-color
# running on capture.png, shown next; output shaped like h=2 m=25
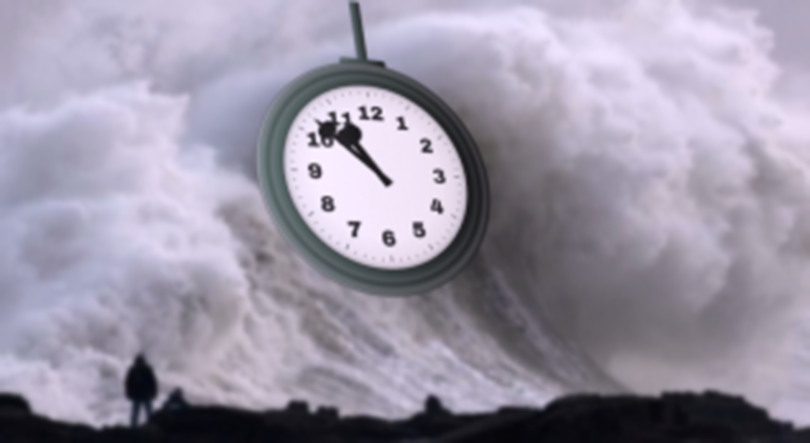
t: h=10 m=52
